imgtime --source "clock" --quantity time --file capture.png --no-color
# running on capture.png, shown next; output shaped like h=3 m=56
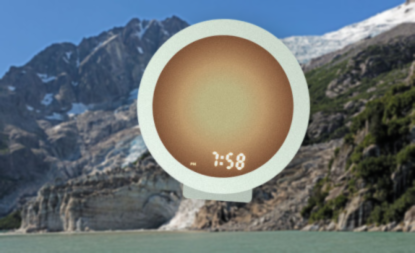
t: h=7 m=58
